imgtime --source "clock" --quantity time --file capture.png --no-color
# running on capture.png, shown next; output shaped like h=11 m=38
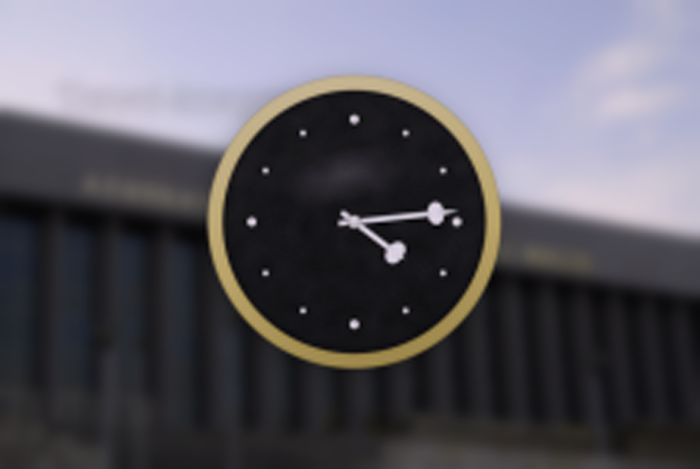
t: h=4 m=14
